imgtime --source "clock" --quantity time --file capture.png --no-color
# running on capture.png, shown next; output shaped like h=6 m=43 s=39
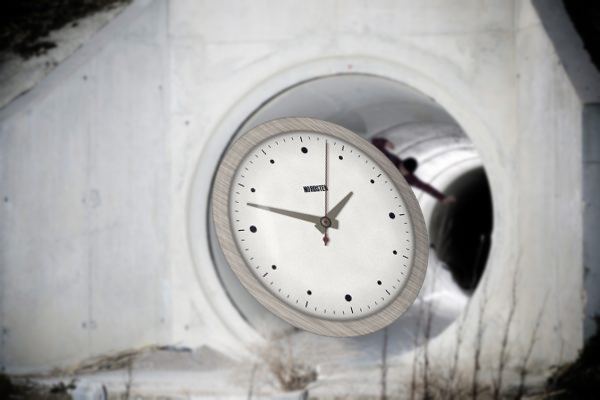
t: h=1 m=48 s=3
